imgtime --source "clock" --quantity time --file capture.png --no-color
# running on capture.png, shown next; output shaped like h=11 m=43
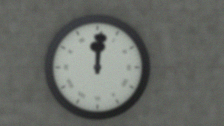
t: h=12 m=1
